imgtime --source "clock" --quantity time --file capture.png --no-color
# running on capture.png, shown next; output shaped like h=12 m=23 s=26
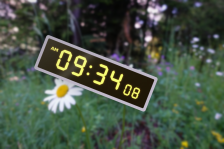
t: h=9 m=34 s=8
